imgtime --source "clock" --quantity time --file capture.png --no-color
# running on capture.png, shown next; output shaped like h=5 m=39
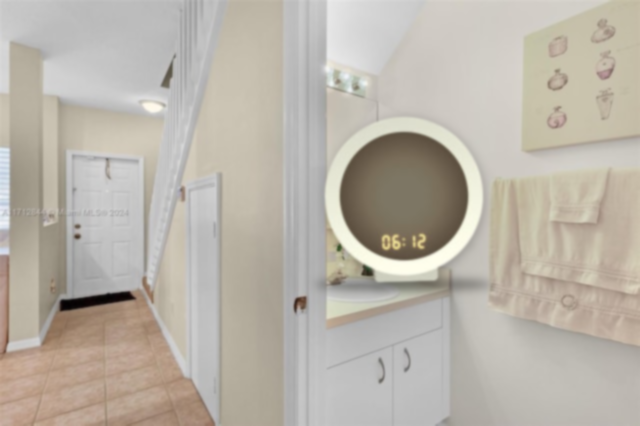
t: h=6 m=12
